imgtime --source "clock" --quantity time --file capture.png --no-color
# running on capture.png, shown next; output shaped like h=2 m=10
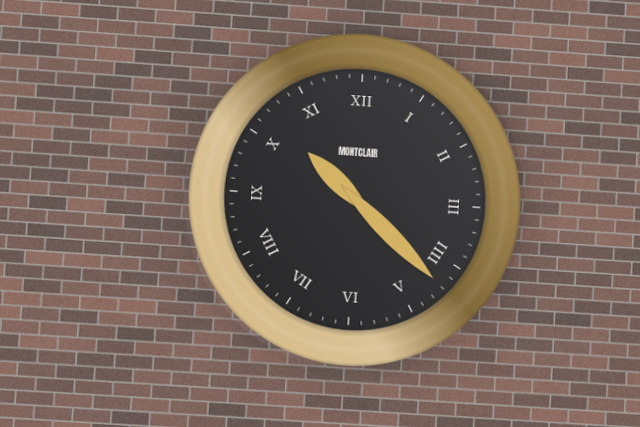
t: h=10 m=22
